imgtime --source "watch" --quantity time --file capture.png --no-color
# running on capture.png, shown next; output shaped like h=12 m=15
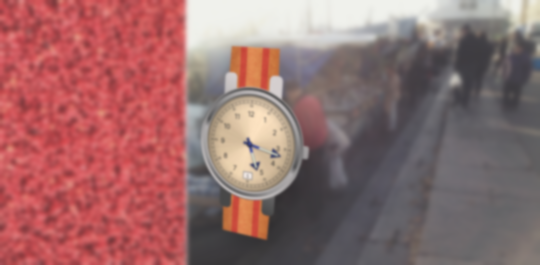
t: h=5 m=17
